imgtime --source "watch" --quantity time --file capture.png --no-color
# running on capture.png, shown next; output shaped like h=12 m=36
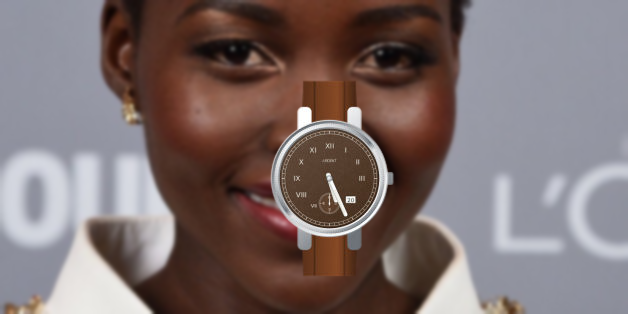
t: h=5 m=26
